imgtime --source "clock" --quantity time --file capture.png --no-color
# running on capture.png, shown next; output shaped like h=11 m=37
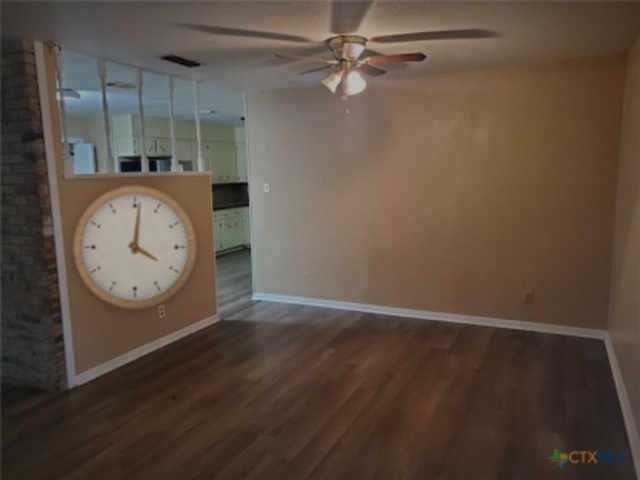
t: h=4 m=1
